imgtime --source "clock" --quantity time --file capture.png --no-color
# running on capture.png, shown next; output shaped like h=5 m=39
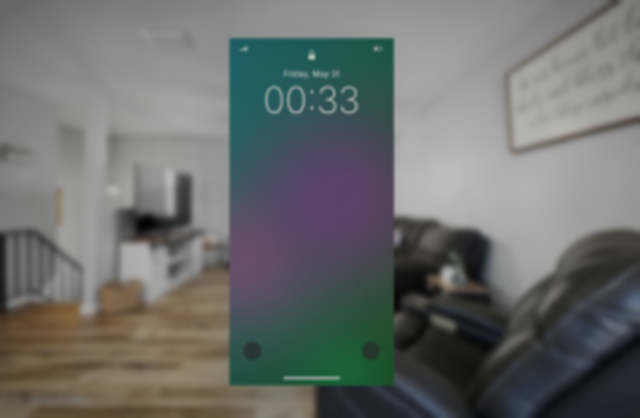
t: h=0 m=33
